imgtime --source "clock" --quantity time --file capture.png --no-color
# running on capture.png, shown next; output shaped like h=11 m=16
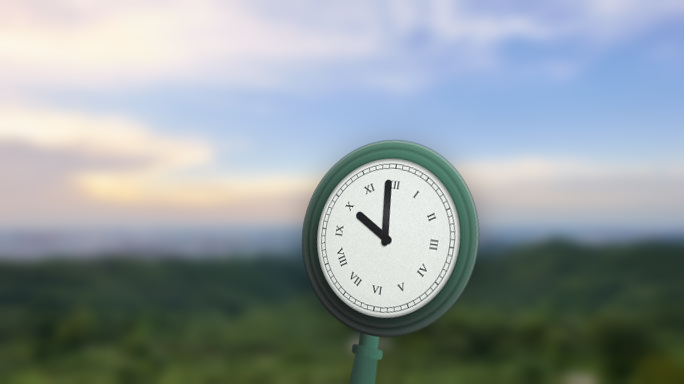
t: h=9 m=59
